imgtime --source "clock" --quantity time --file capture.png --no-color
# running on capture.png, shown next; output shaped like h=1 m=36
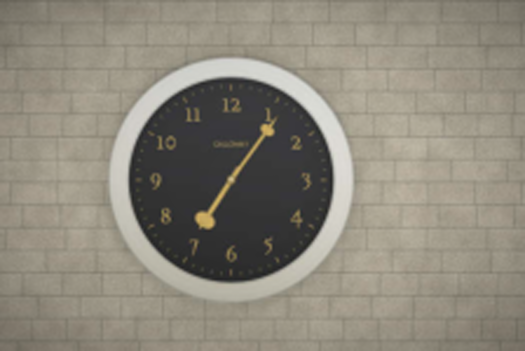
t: h=7 m=6
